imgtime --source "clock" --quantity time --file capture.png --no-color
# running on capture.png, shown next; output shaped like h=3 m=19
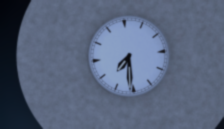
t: h=7 m=31
